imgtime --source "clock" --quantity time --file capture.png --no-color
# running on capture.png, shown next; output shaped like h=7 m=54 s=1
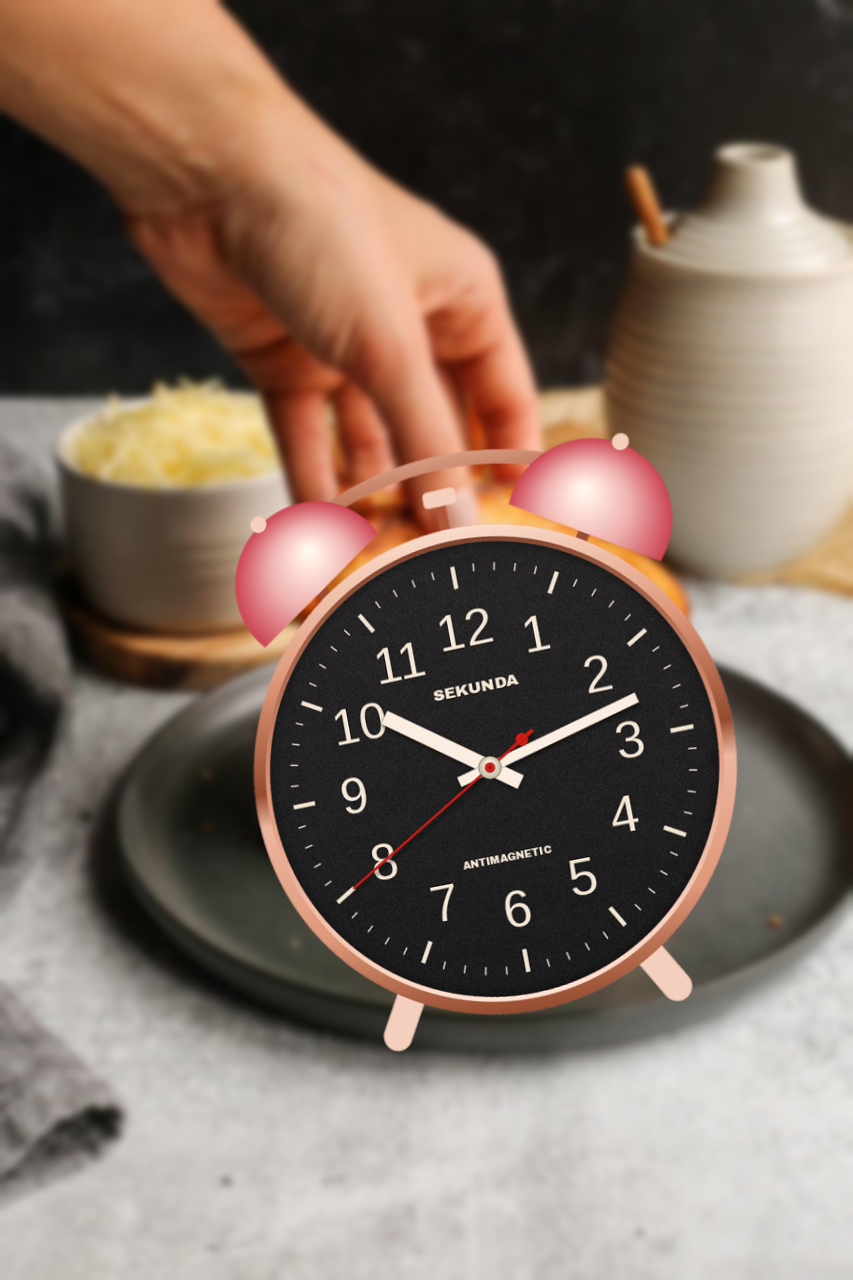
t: h=10 m=12 s=40
